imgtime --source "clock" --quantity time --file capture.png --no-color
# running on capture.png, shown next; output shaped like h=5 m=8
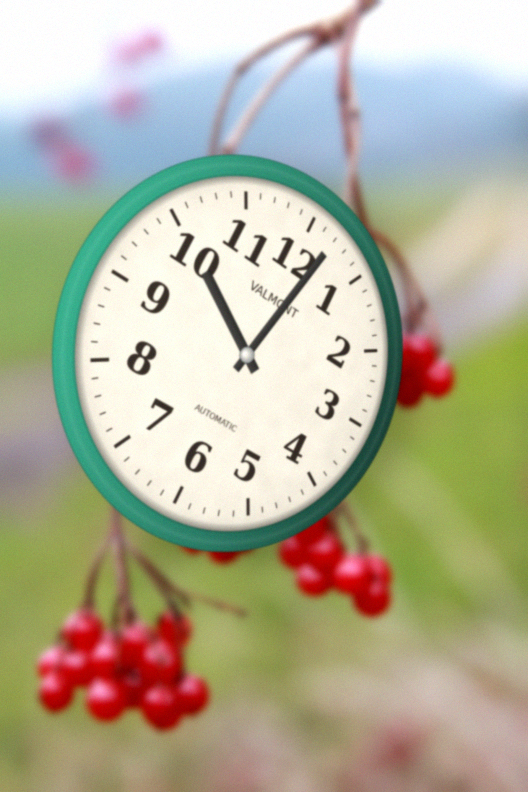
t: h=10 m=2
